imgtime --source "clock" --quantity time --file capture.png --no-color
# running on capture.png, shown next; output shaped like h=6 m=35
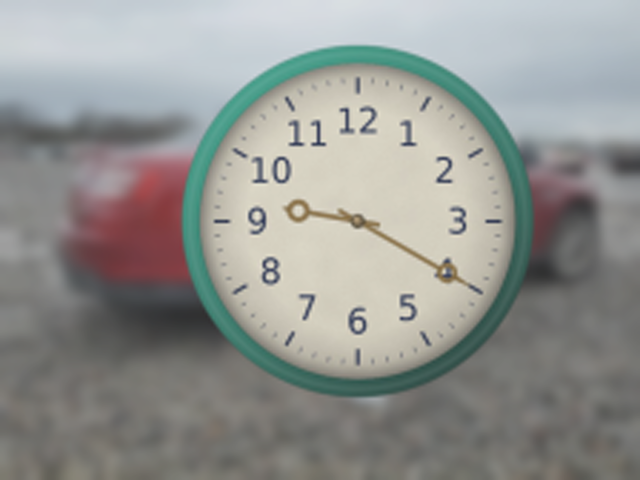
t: h=9 m=20
